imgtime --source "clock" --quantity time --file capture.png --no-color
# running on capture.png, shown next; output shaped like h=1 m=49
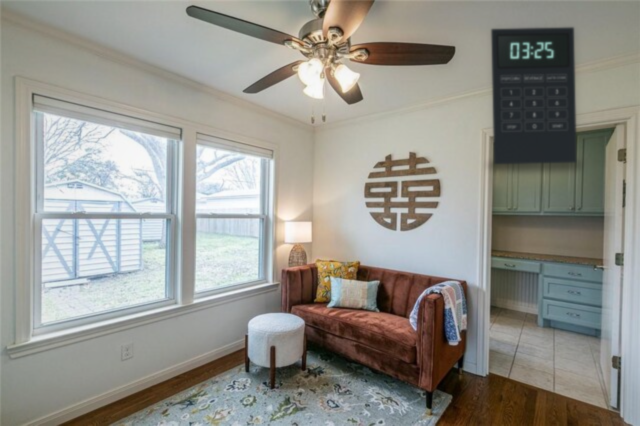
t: h=3 m=25
